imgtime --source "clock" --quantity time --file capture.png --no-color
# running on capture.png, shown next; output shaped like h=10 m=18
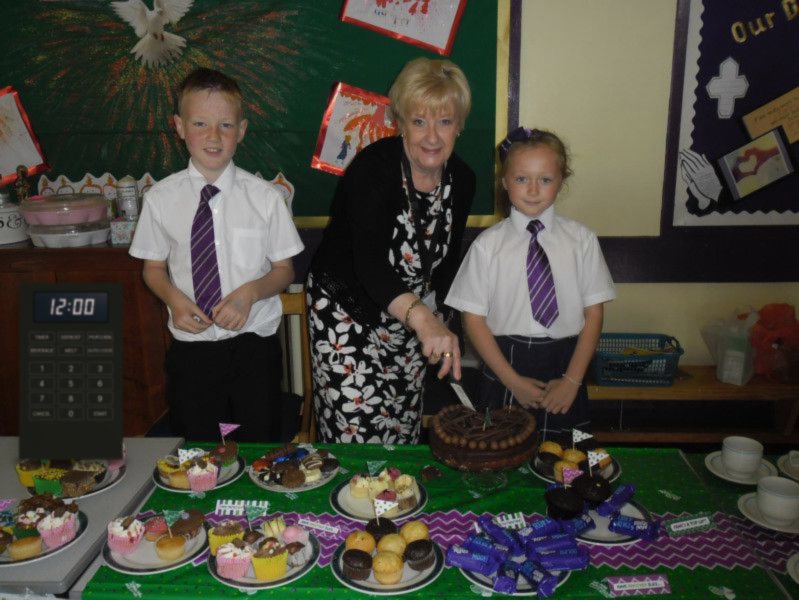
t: h=12 m=0
